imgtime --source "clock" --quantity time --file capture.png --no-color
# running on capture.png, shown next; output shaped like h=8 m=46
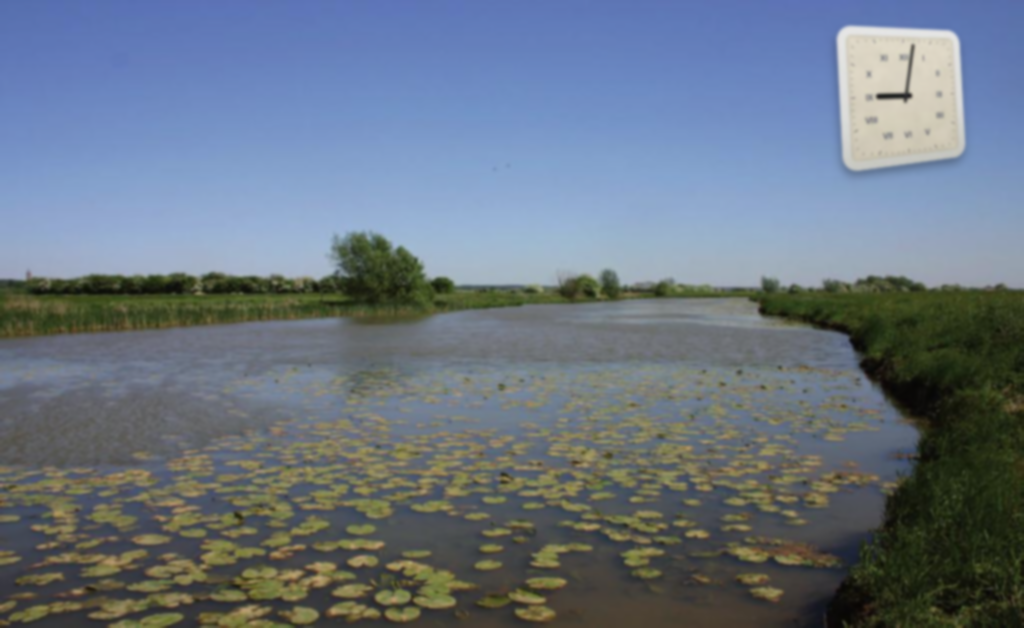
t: h=9 m=2
